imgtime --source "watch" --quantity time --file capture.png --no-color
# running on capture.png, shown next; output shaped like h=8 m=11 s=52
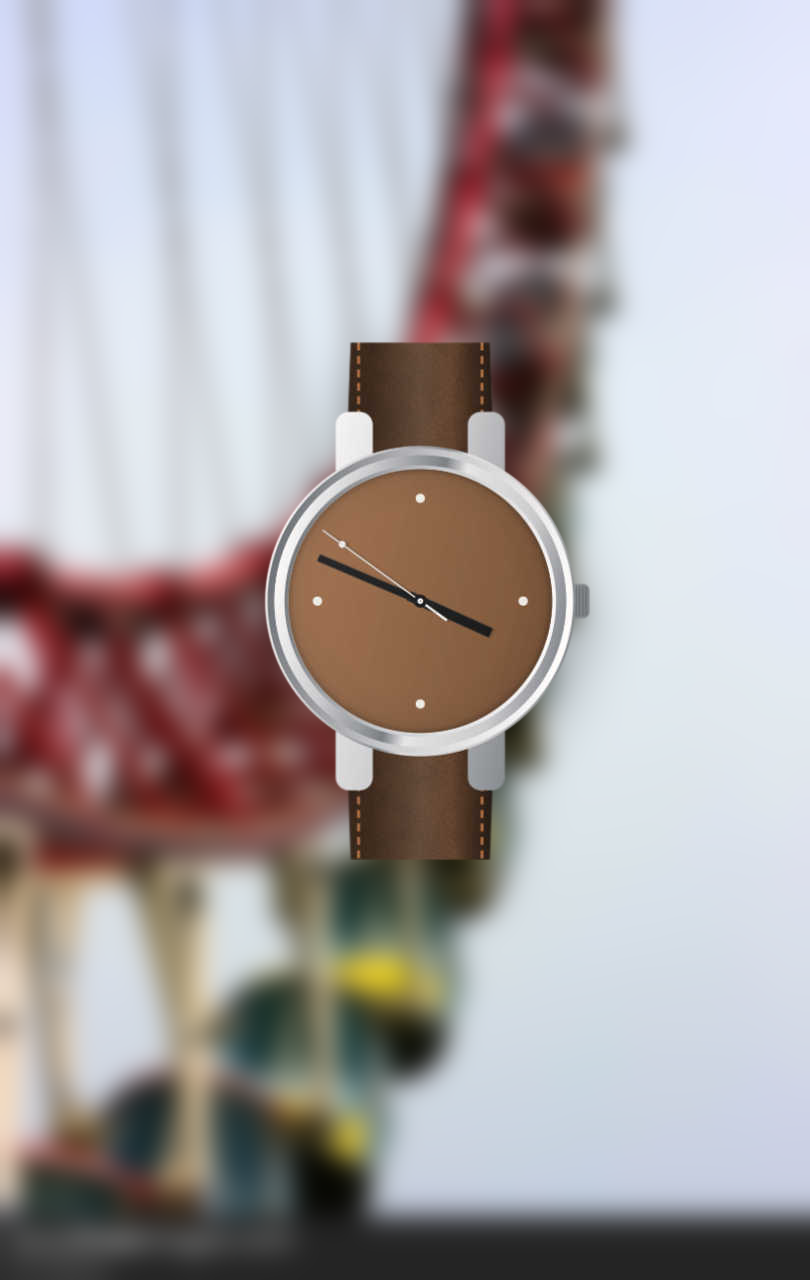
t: h=3 m=48 s=51
